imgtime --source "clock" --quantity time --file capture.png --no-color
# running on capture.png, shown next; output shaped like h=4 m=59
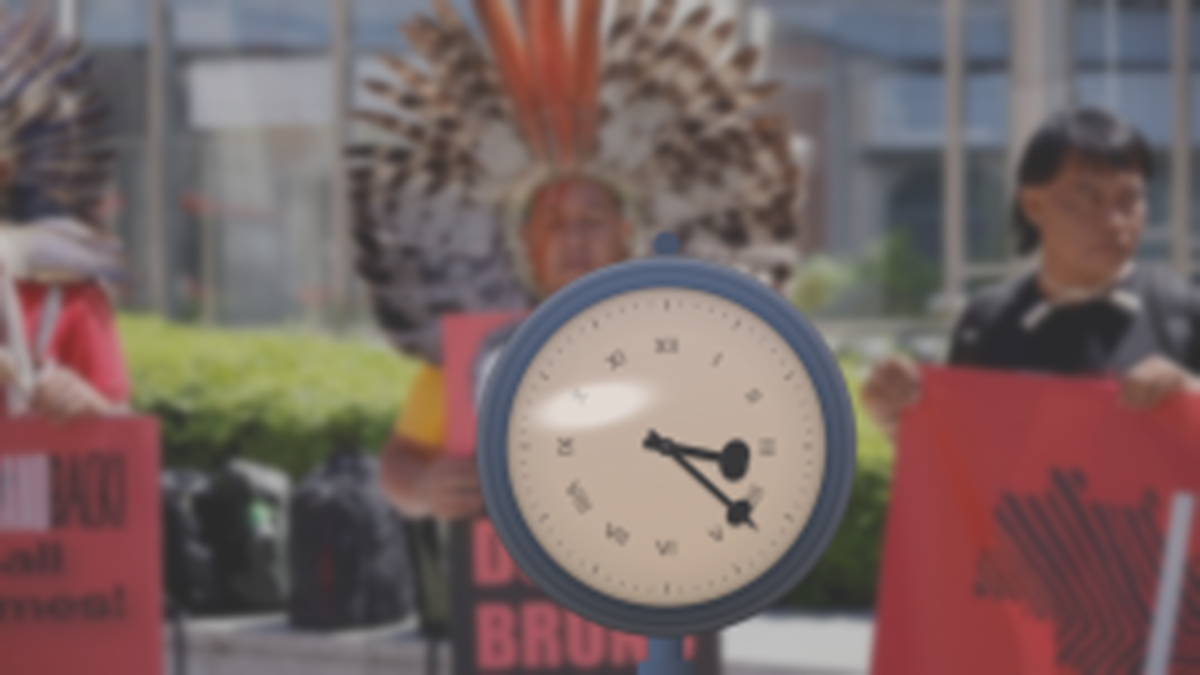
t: h=3 m=22
